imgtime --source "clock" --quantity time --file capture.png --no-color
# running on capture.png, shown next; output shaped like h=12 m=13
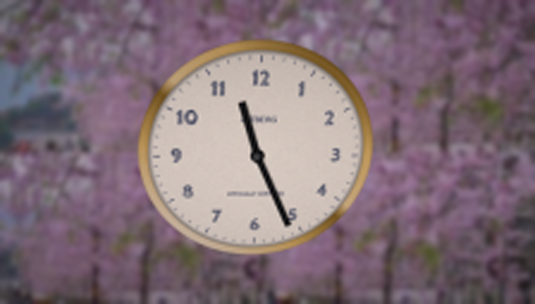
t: h=11 m=26
